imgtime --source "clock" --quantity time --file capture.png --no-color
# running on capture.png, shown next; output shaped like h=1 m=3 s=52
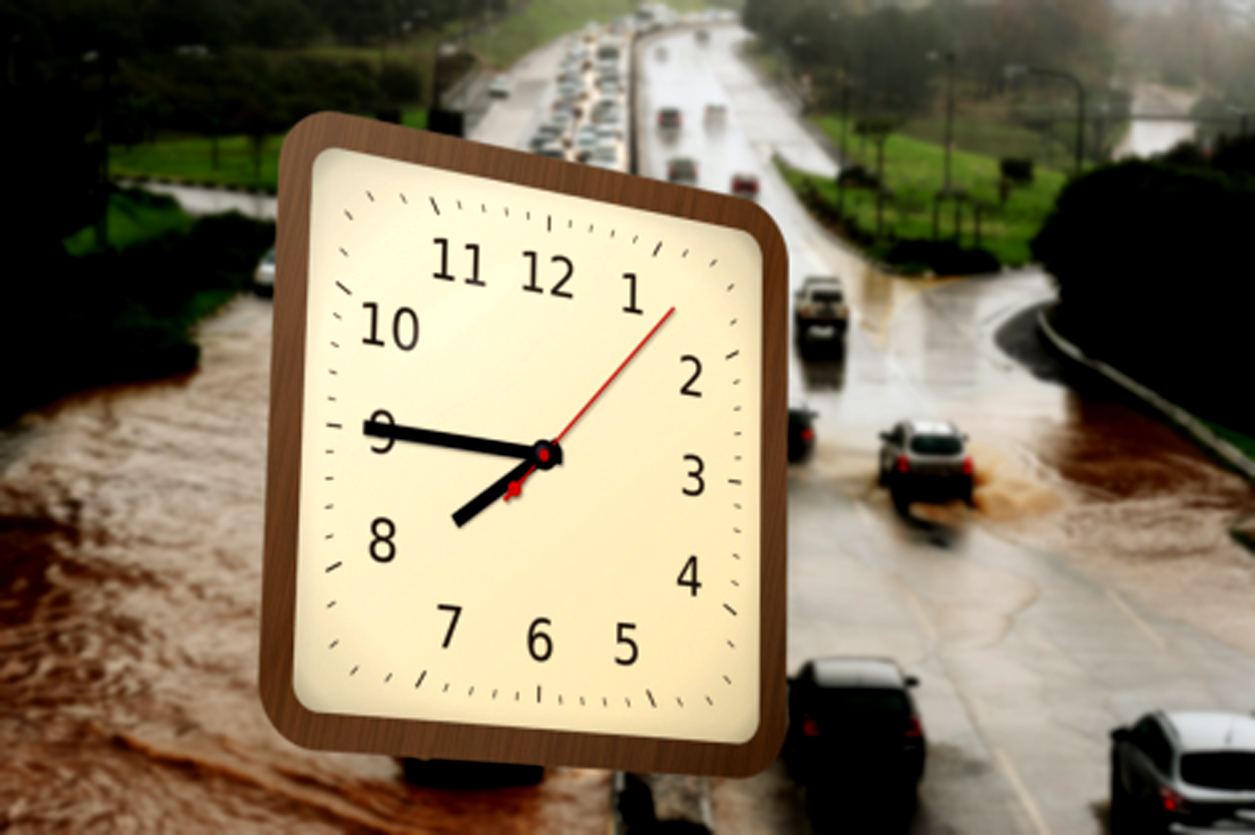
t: h=7 m=45 s=7
